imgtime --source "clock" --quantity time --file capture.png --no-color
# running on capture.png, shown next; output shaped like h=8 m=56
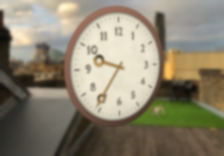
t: h=9 m=36
